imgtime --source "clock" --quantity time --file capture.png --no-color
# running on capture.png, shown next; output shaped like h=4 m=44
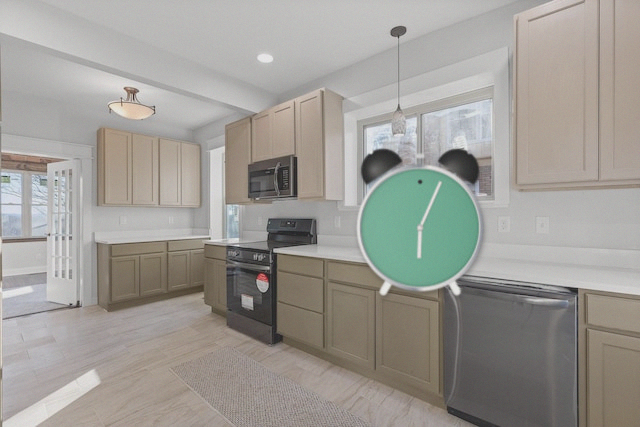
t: h=6 m=4
